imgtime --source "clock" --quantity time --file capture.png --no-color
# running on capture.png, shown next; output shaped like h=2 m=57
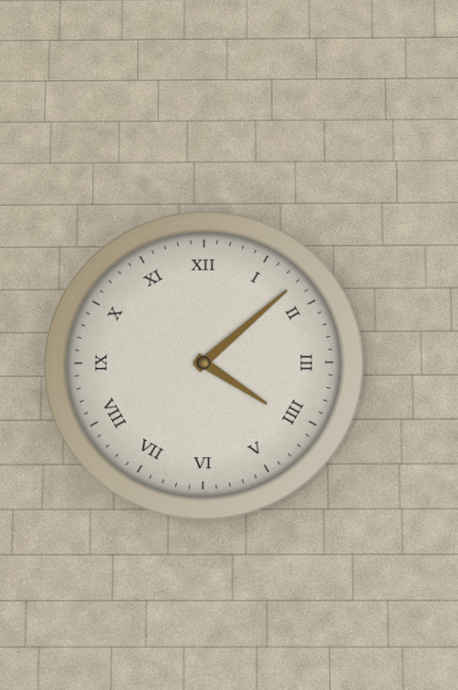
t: h=4 m=8
